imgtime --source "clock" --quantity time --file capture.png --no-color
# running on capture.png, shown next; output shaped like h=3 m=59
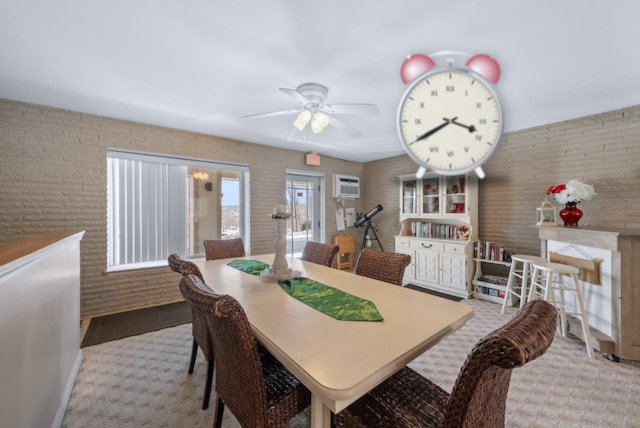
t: h=3 m=40
